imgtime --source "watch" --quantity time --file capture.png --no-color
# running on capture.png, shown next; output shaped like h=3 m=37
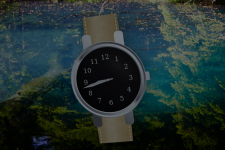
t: h=8 m=43
